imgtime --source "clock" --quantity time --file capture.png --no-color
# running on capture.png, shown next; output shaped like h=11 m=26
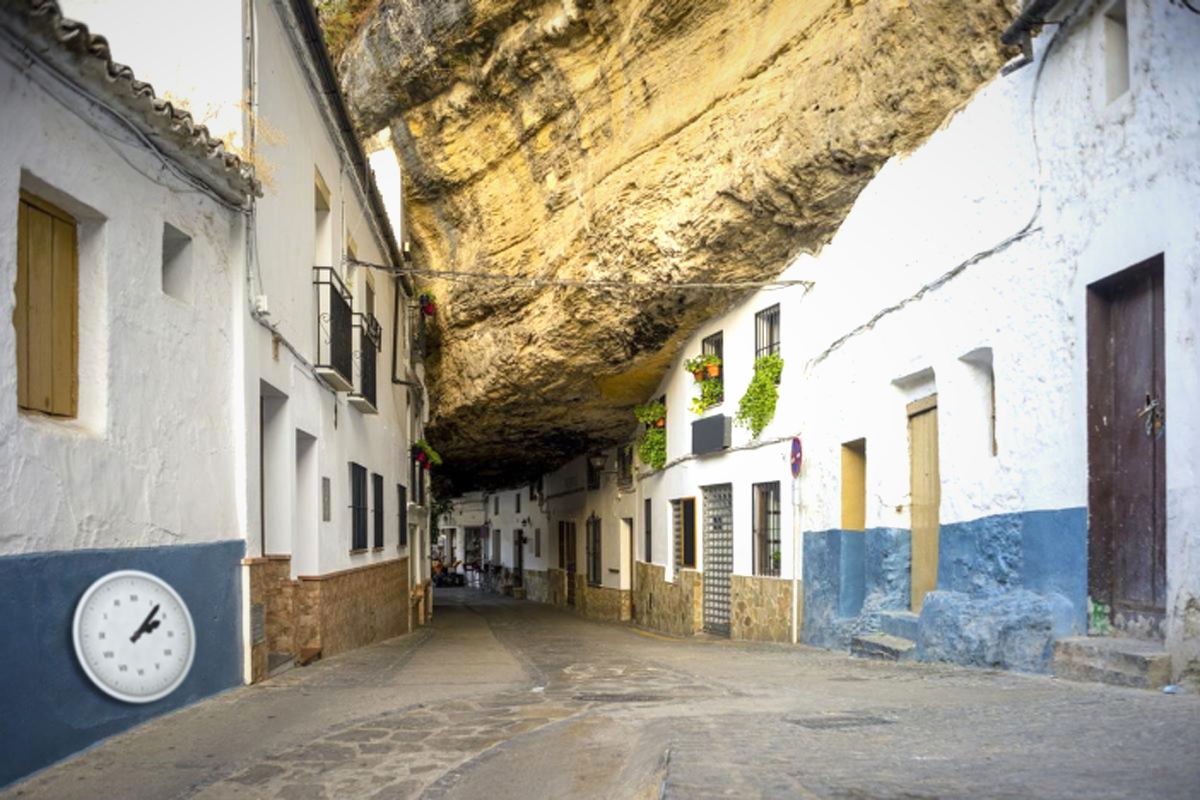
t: h=2 m=7
